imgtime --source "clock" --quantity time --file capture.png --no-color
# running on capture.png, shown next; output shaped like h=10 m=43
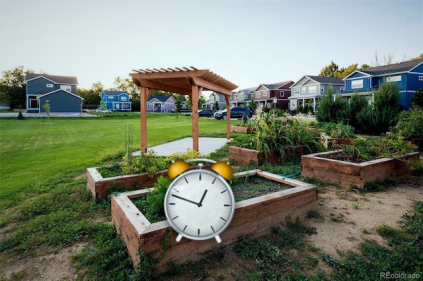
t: h=12 m=48
